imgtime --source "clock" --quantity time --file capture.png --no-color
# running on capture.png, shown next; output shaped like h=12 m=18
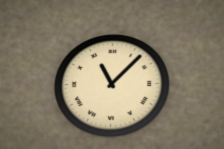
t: h=11 m=7
